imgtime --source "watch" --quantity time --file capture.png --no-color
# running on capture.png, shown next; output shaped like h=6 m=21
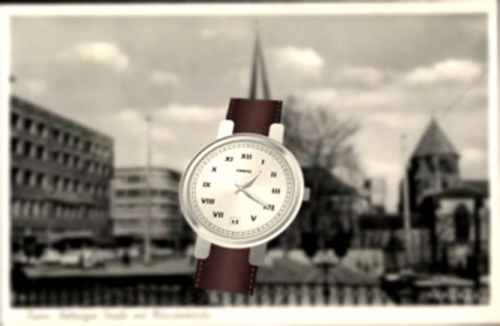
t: h=1 m=20
